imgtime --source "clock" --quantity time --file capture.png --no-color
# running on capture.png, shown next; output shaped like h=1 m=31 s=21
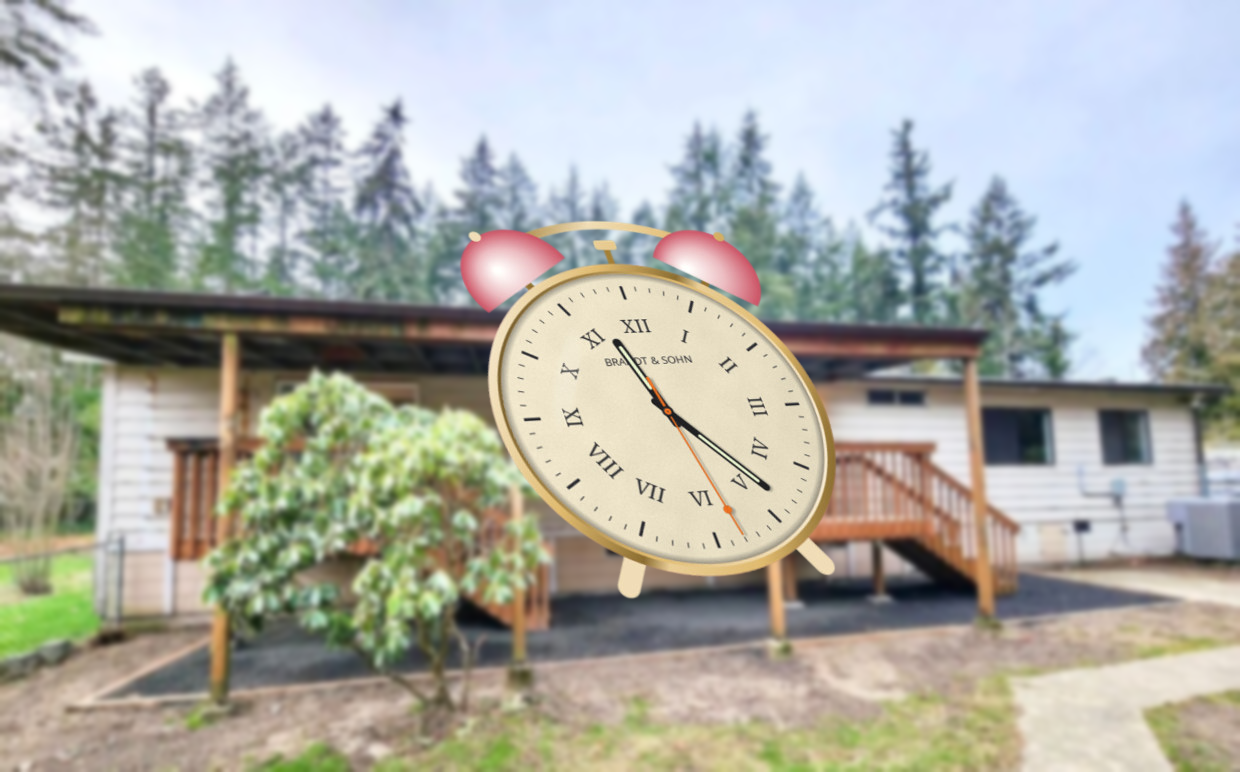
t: h=11 m=23 s=28
